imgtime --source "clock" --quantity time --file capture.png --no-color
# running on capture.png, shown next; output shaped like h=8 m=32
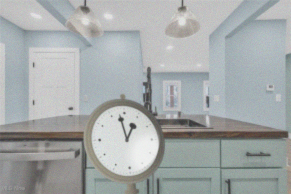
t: h=12 m=58
